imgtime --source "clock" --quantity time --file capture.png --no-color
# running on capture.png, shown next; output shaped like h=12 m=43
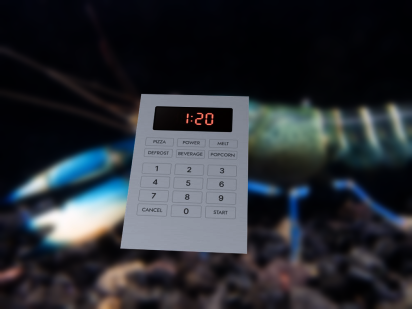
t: h=1 m=20
